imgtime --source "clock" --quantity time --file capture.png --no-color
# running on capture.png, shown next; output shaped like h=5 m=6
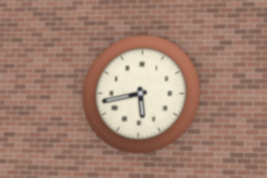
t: h=5 m=43
